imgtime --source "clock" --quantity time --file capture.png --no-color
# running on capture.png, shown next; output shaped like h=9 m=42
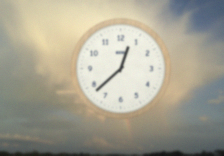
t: h=12 m=38
